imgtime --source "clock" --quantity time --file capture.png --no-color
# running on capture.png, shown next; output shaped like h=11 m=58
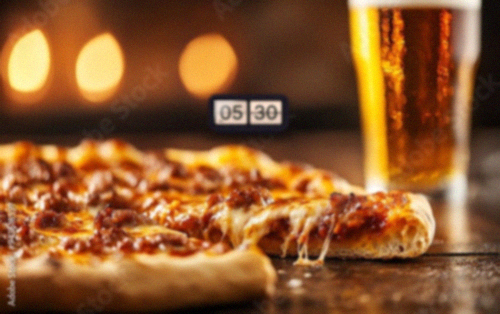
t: h=5 m=30
